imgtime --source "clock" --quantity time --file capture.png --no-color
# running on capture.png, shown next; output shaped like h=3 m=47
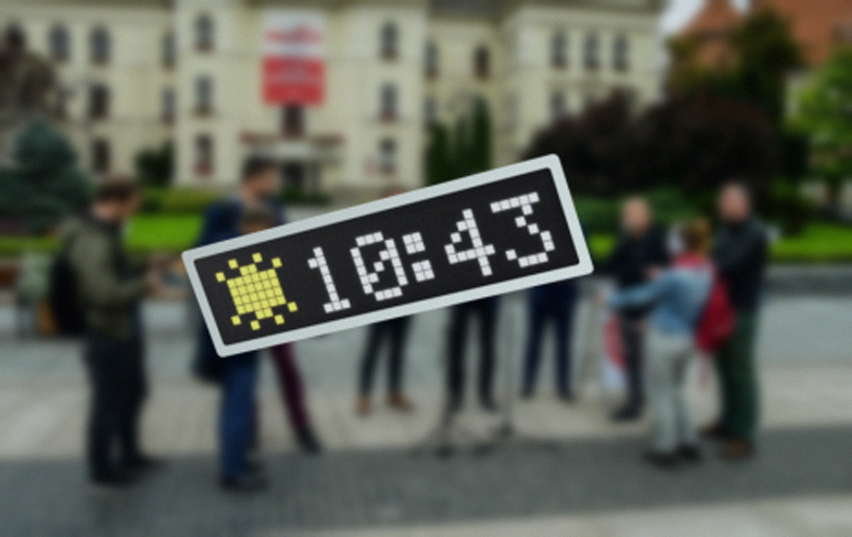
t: h=10 m=43
